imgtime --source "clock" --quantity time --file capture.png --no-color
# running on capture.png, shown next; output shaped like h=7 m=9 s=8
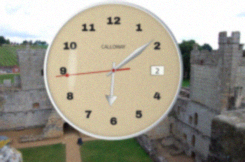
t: h=6 m=8 s=44
